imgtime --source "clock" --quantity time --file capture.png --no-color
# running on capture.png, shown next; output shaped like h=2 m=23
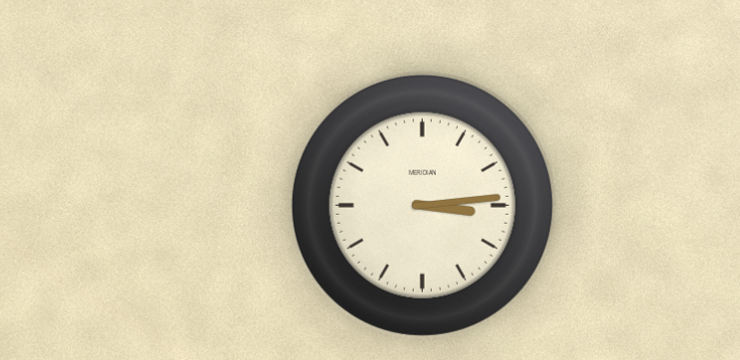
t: h=3 m=14
